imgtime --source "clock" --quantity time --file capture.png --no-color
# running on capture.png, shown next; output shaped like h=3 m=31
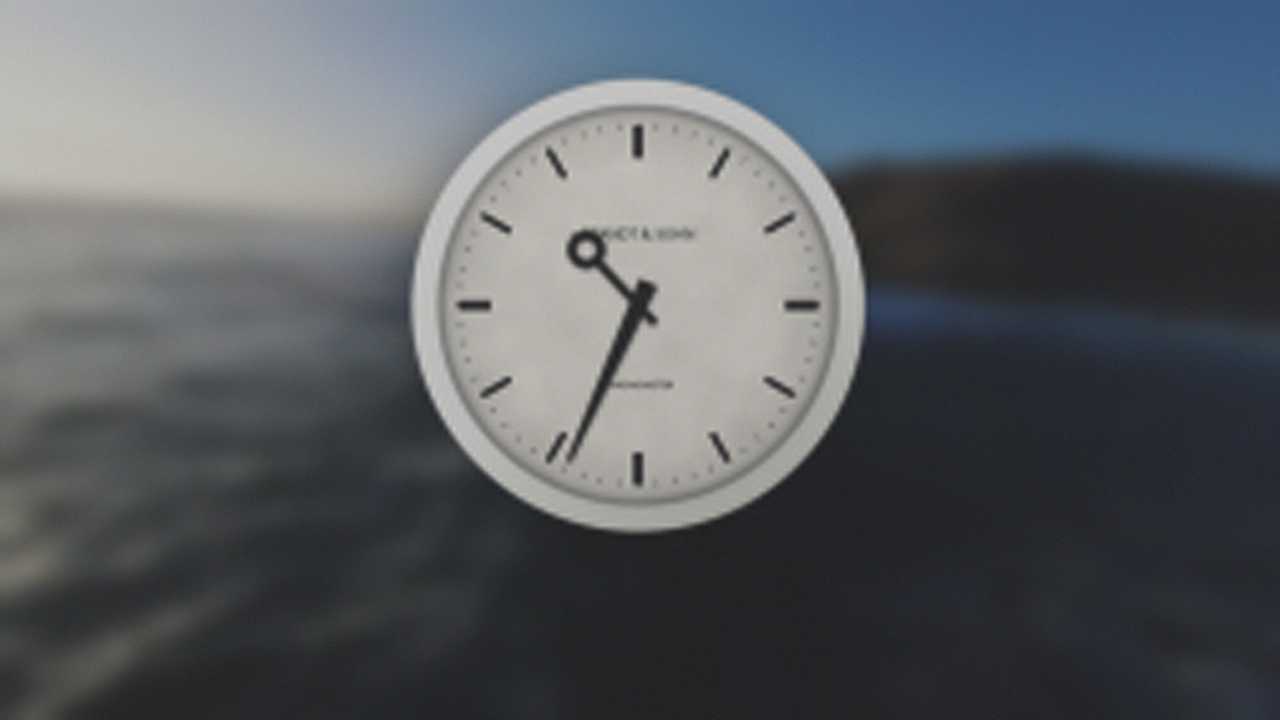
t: h=10 m=34
